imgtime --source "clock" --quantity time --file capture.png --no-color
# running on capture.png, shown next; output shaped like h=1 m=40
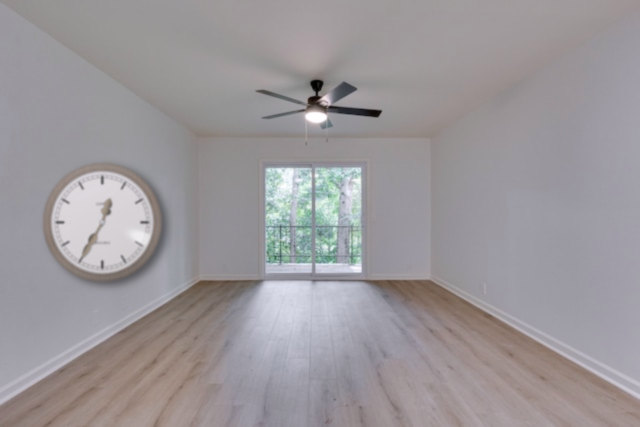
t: h=12 m=35
